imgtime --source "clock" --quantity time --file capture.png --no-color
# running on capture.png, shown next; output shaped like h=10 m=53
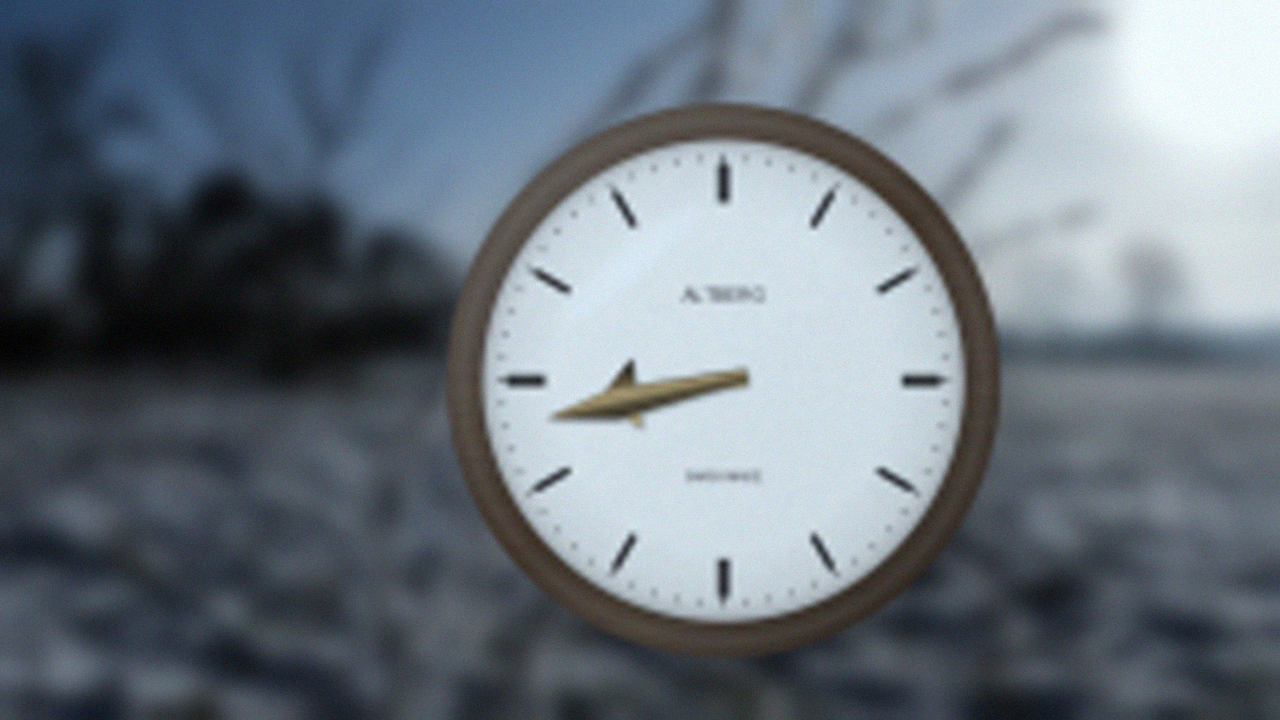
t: h=8 m=43
